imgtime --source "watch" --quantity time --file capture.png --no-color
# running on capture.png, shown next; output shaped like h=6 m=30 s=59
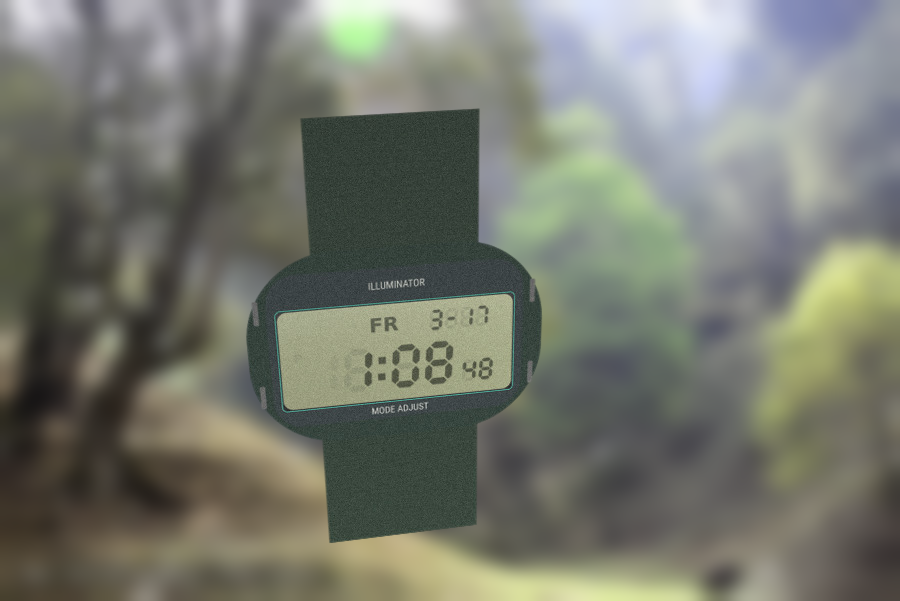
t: h=1 m=8 s=48
